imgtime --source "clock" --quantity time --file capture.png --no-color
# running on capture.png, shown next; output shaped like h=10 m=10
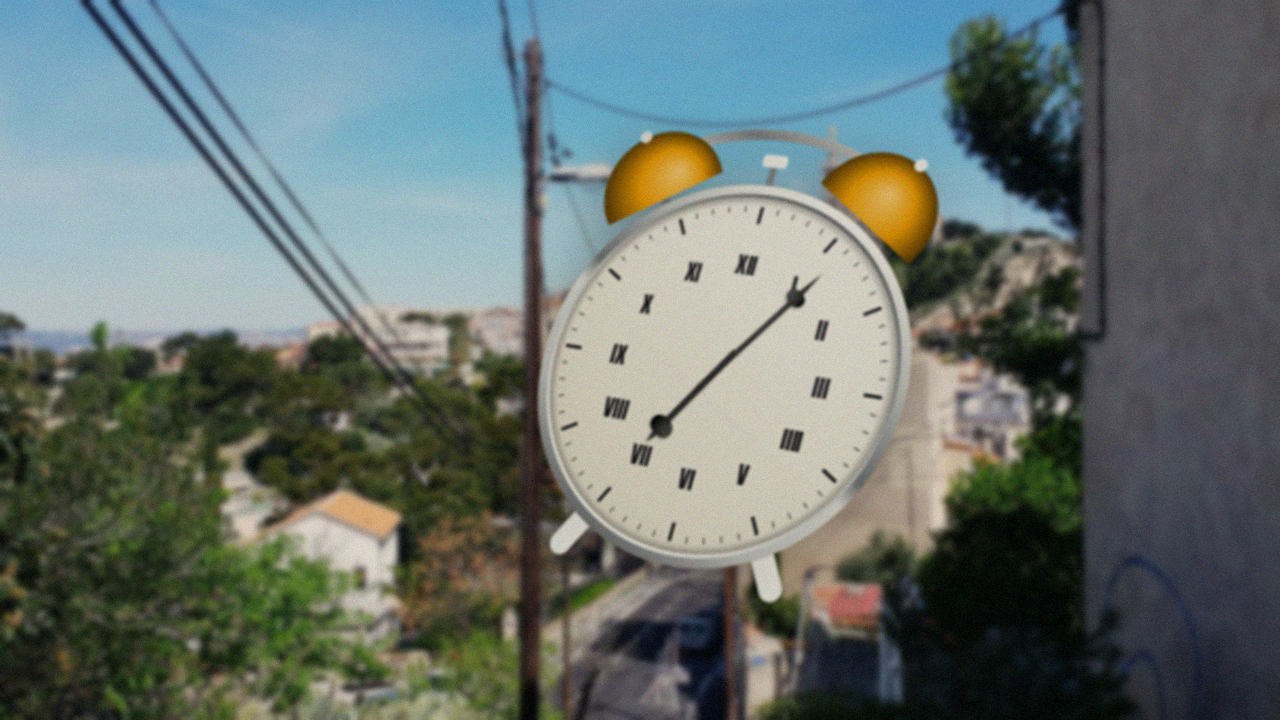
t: h=7 m=6
